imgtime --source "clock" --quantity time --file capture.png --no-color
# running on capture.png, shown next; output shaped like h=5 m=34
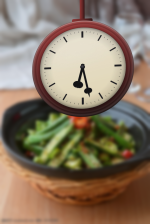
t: h=6 m=28
